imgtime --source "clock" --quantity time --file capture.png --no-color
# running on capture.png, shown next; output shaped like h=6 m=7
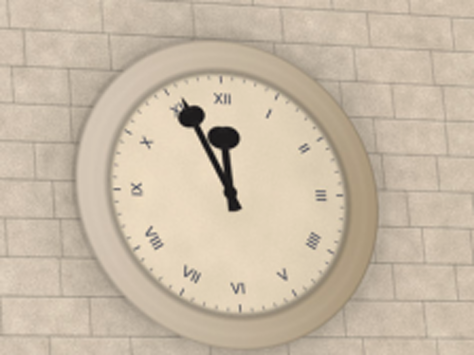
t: h=11 m=56
